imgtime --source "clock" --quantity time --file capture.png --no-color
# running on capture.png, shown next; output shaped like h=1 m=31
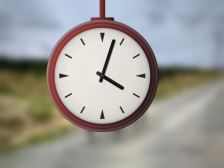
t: h=4 m=3
